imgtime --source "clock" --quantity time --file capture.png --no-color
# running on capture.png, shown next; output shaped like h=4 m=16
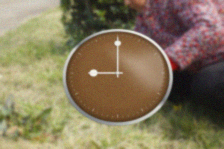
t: h=9 m=0
